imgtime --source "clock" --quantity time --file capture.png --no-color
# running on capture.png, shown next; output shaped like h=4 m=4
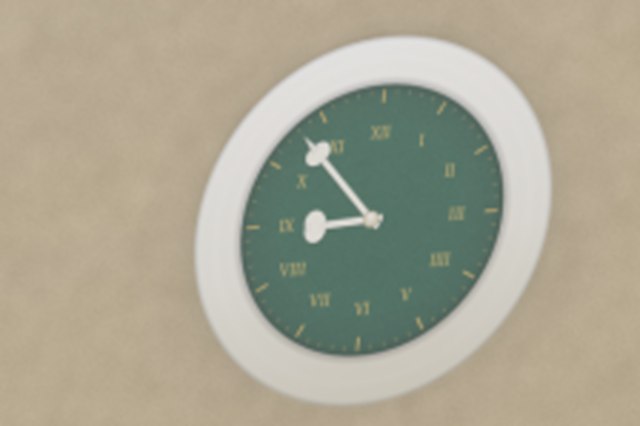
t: h=8 m=53
